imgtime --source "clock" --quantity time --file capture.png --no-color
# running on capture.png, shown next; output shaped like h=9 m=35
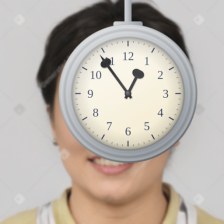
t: h=12 m=54
